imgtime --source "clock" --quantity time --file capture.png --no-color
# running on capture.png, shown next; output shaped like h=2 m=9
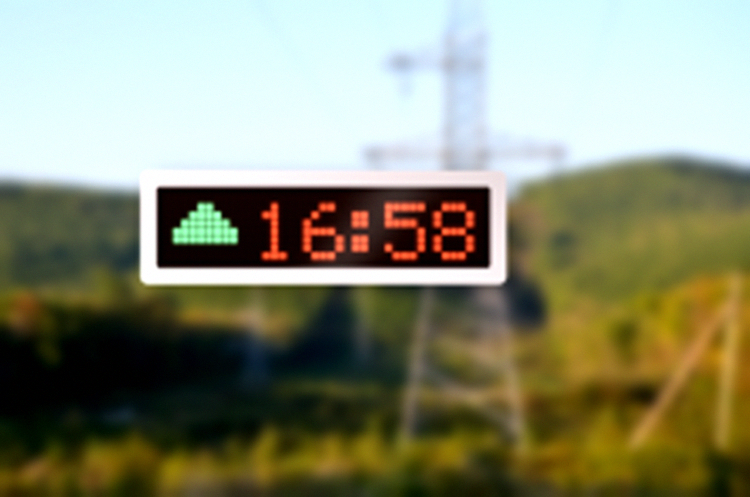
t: h=16 m=58
